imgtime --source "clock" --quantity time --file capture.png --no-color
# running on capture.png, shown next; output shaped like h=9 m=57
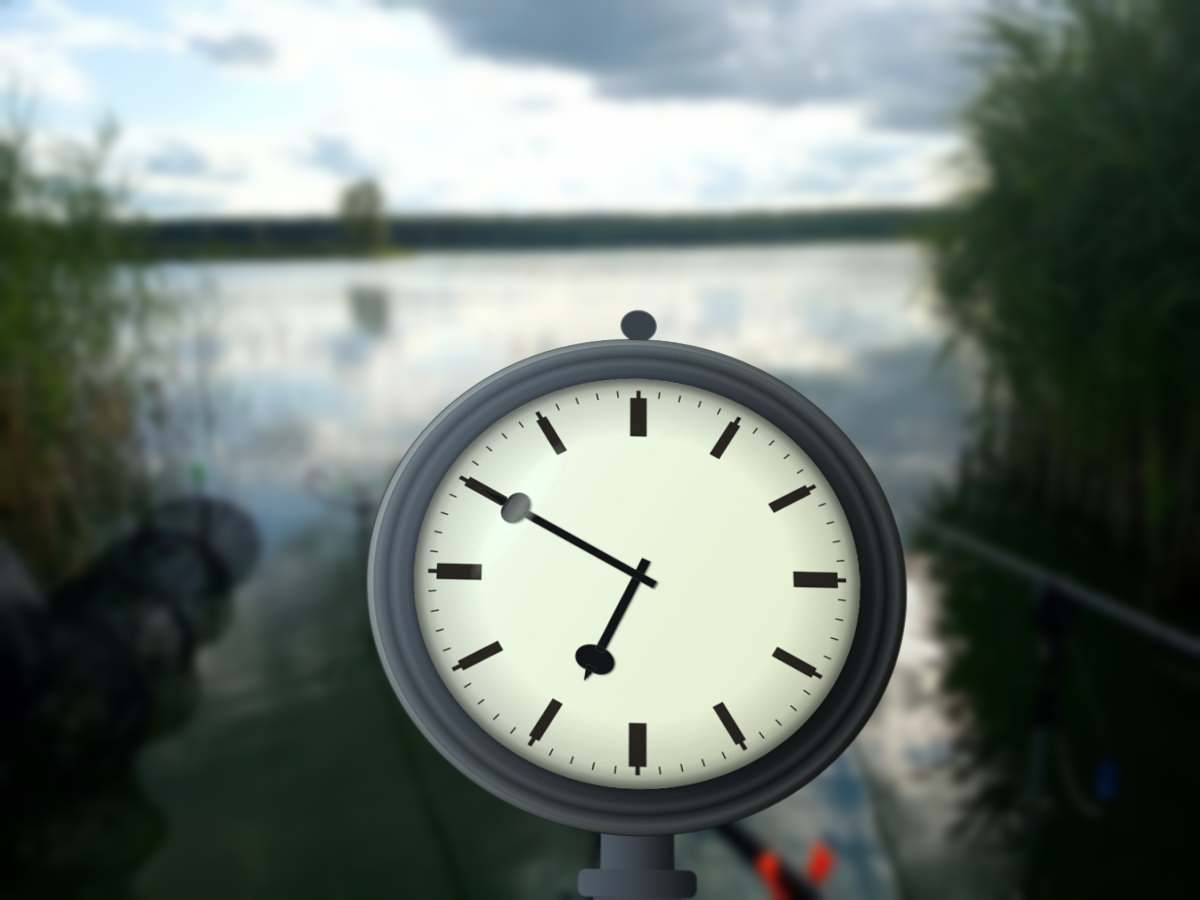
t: h=6 m=50
